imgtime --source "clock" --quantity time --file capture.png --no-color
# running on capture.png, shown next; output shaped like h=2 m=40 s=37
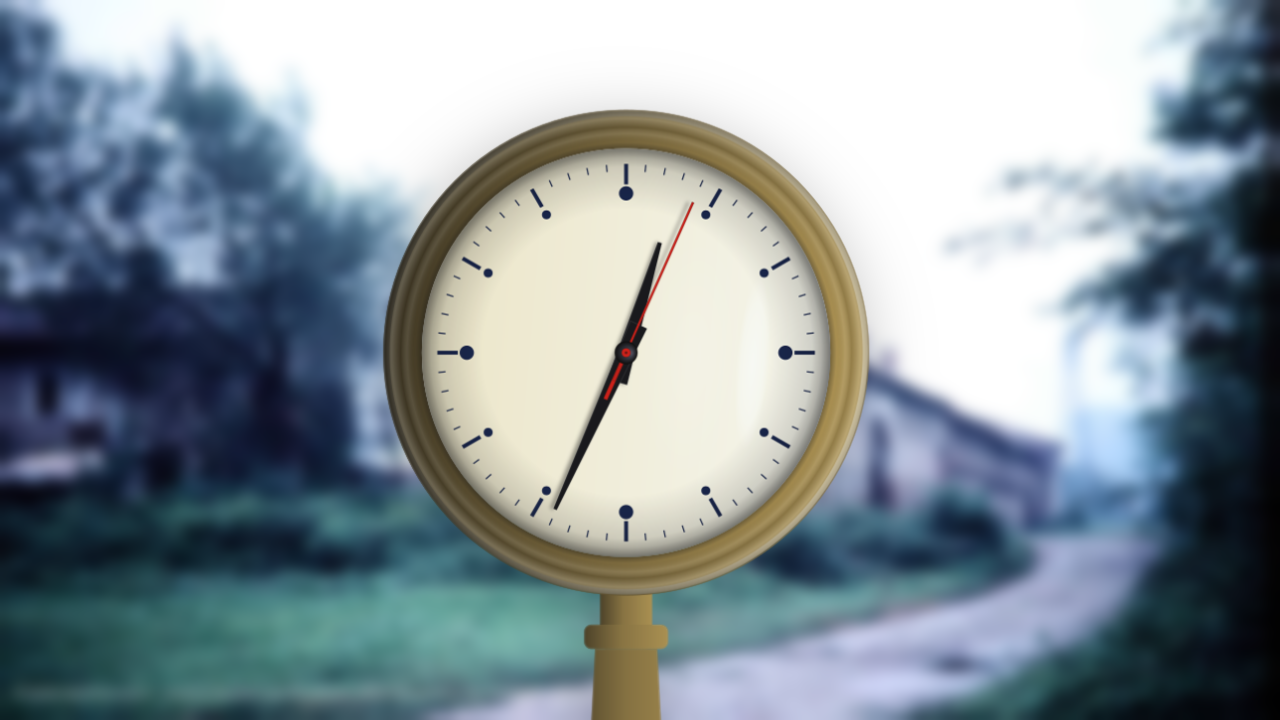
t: h=12 m=34 s=4
